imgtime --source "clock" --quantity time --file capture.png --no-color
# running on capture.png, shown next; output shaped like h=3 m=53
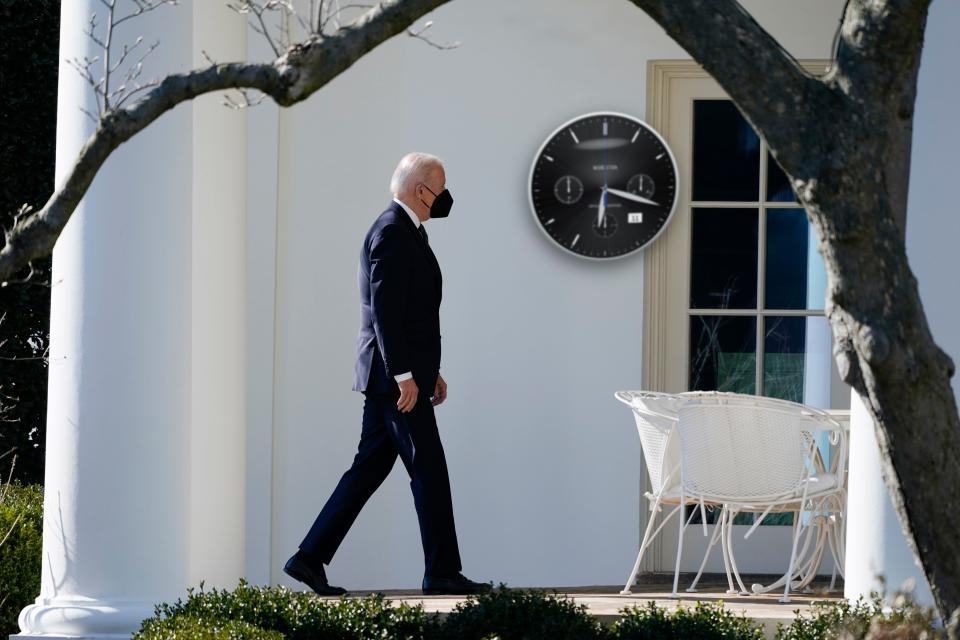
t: h=6 m=18
